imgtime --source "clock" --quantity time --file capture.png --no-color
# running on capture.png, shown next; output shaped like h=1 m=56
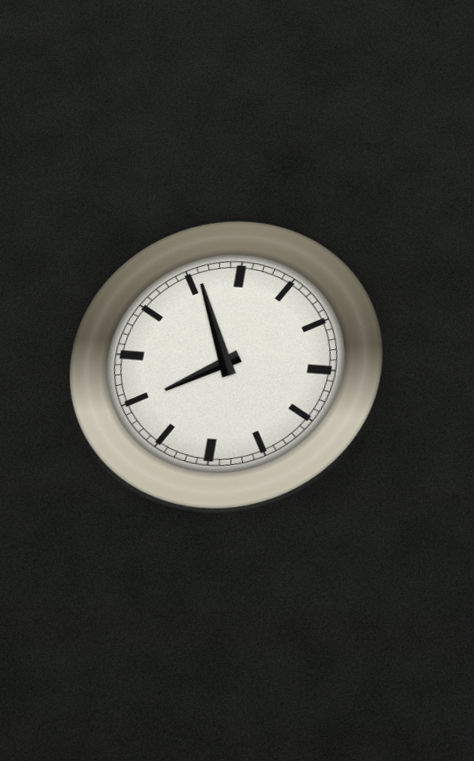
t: h=7 m=56
